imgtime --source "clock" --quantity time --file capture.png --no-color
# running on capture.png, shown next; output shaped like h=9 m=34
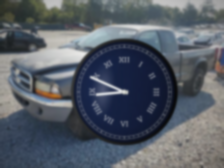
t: h=8 m=49
